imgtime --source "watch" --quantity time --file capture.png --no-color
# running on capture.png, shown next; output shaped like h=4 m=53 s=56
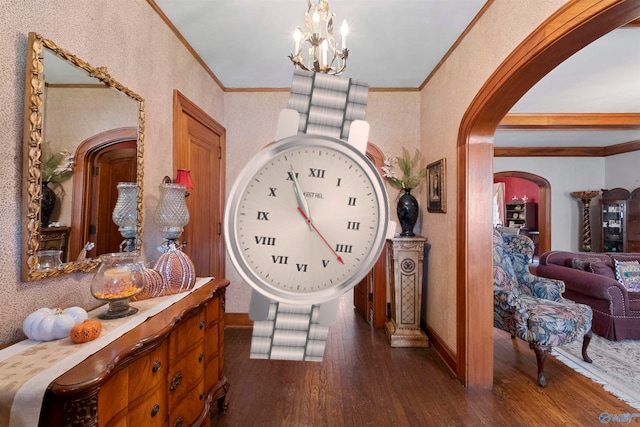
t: h=10 m=55 s=22
